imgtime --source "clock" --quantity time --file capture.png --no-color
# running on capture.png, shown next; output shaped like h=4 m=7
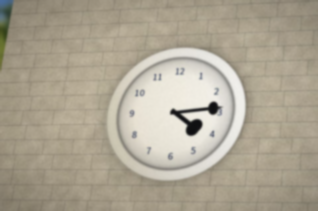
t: h=4 m=14
